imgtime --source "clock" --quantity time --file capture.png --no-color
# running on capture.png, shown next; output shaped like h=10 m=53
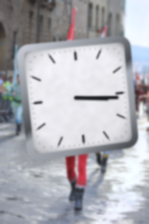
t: h=3 m=16
